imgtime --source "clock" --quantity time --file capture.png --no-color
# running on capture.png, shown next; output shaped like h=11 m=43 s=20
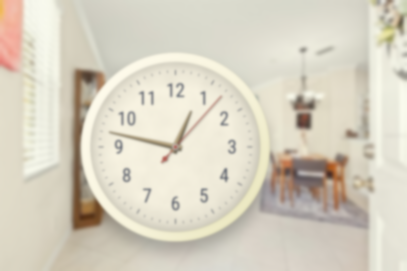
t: h=12 m=47 s=7
